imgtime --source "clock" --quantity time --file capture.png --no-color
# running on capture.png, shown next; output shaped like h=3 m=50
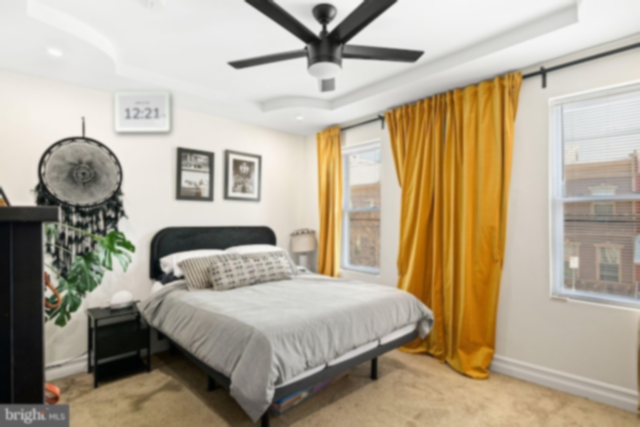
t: h=12 m=21
